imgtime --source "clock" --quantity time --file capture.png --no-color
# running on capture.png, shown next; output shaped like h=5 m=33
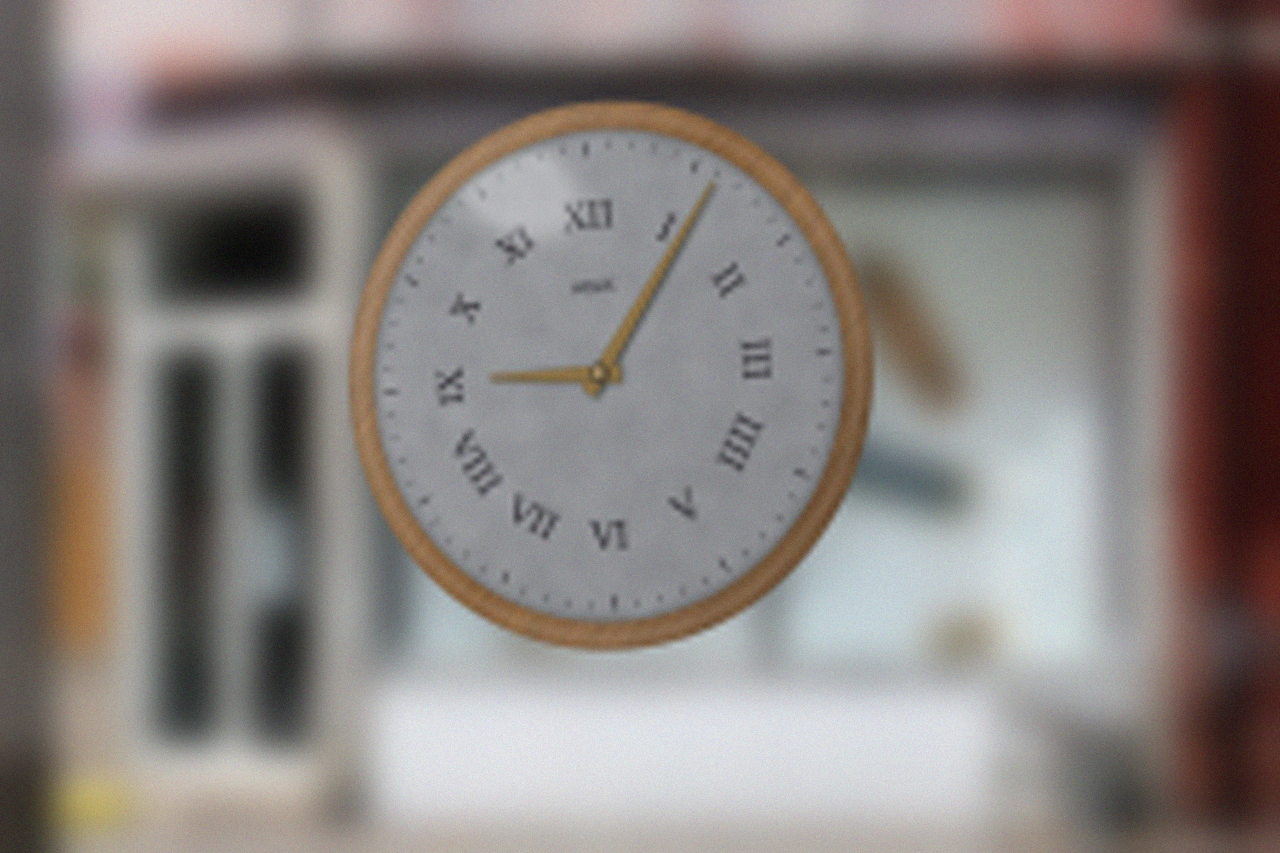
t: h=9 m=6
